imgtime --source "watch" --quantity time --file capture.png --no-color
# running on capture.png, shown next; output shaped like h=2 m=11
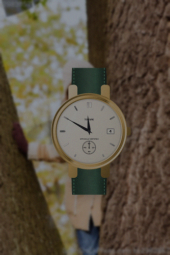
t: h=11 m=50
